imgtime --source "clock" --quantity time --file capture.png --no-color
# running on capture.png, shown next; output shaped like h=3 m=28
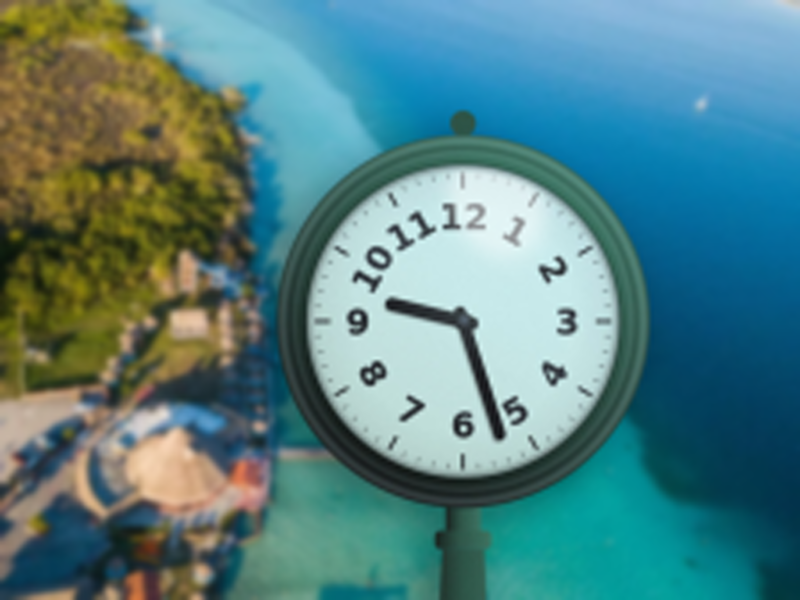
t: h=9 m=27
